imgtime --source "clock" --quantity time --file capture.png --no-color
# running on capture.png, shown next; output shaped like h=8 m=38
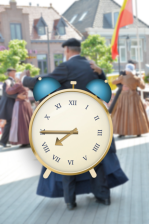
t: h=7 m=45
